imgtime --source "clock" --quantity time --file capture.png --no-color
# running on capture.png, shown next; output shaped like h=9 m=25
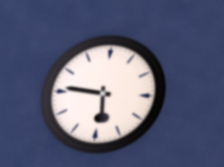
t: h=5 m=46
